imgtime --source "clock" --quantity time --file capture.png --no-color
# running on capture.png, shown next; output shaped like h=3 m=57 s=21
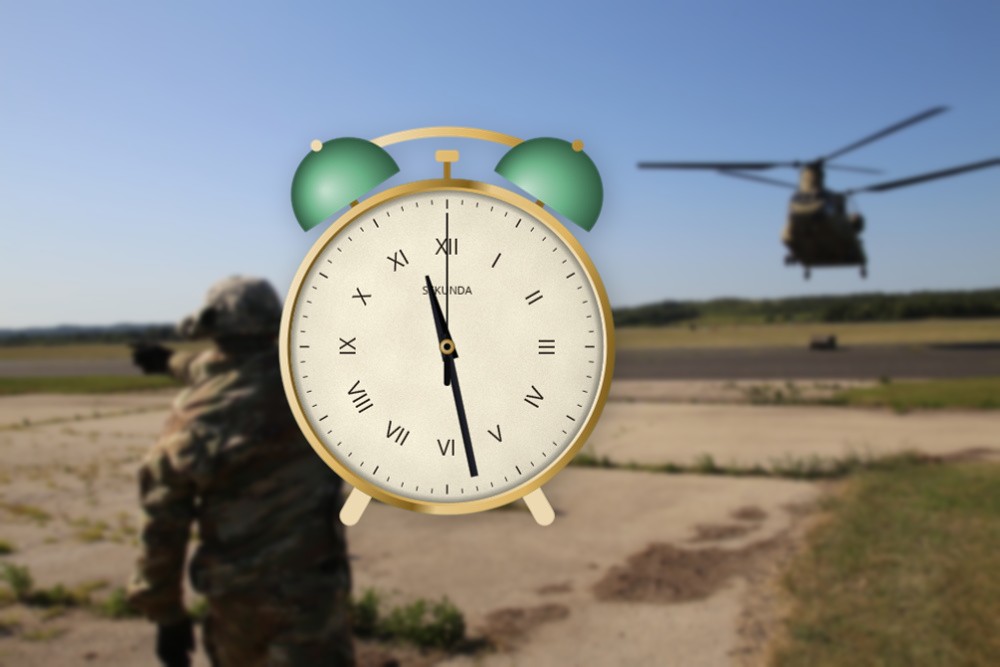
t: h=11 m=28 s=0
